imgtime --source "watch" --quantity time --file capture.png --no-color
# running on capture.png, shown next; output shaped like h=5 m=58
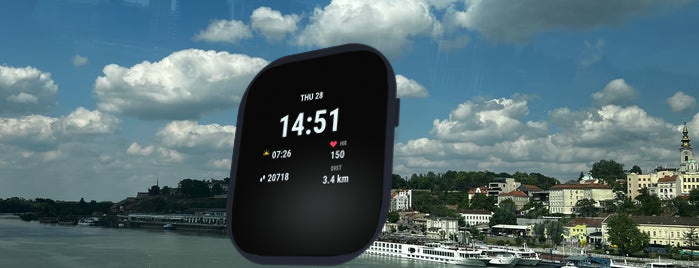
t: h=14 m=51
